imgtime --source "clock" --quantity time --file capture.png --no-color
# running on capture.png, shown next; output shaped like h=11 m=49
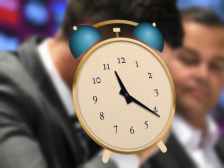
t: h=11 m=21
